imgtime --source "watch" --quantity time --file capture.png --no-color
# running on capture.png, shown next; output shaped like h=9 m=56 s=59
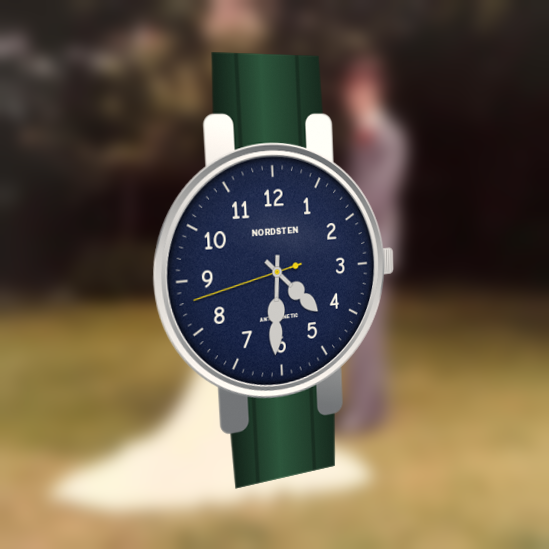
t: h=4 m=30 s=43
